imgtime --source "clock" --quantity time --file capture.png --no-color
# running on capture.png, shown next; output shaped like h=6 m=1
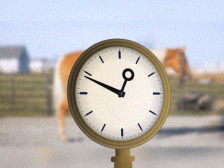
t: h=12 m=49
